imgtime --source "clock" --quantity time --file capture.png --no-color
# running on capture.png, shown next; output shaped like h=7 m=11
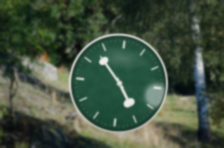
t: h=4 m=53
